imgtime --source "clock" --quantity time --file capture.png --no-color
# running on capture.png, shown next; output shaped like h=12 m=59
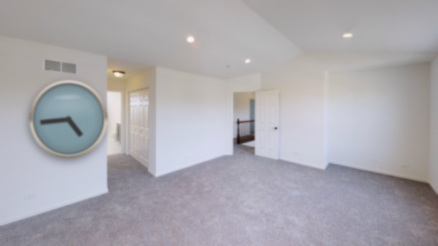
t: h=4 m=44
